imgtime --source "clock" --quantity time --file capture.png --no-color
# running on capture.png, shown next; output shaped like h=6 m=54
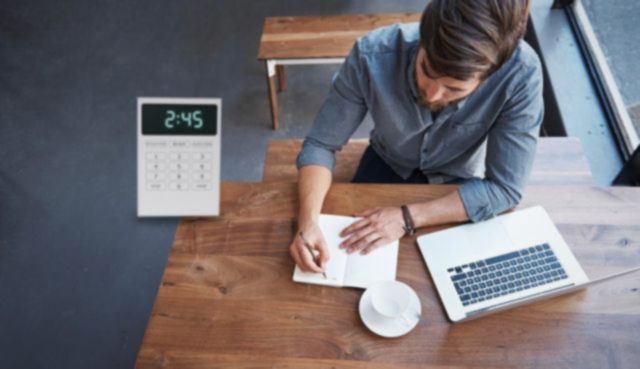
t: h=2 m=45
